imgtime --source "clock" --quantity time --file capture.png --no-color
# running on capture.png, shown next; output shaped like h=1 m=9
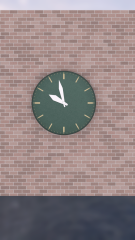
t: h=9 m=58
